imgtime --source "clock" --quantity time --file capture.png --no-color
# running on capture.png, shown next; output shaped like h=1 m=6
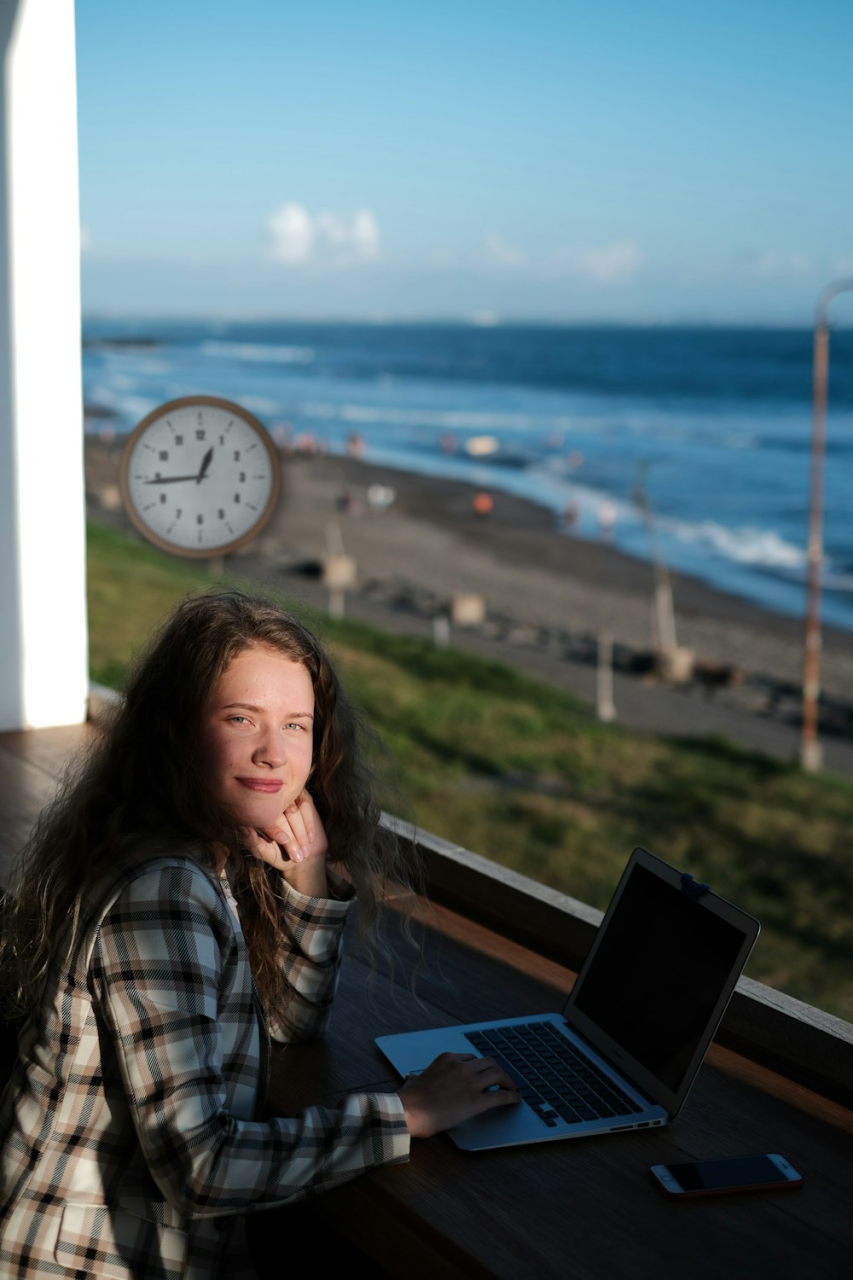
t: h=12 m=44
